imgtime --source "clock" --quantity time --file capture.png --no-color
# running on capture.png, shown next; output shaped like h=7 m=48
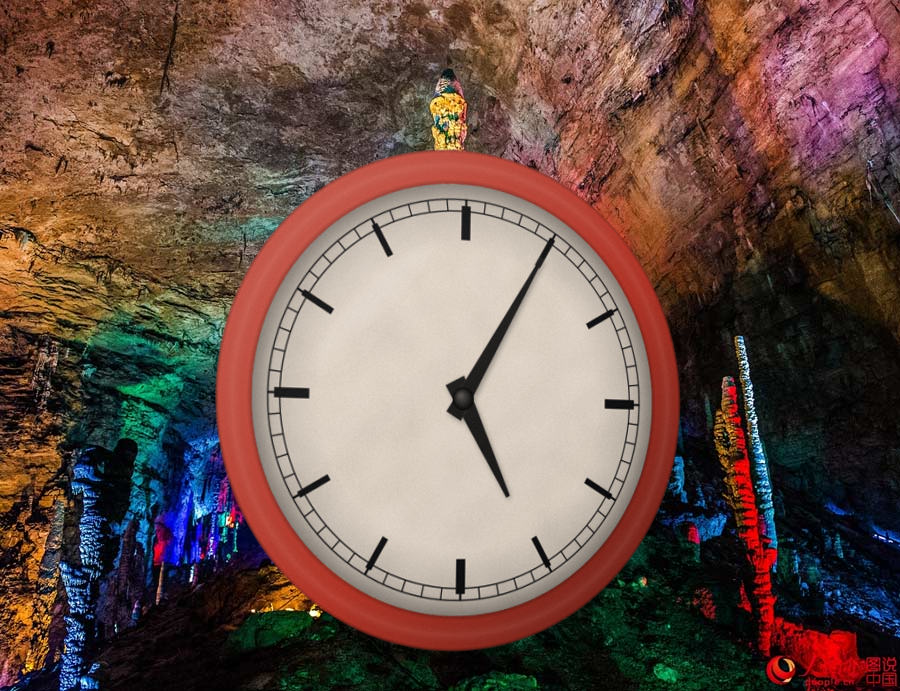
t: h=5 m=5
